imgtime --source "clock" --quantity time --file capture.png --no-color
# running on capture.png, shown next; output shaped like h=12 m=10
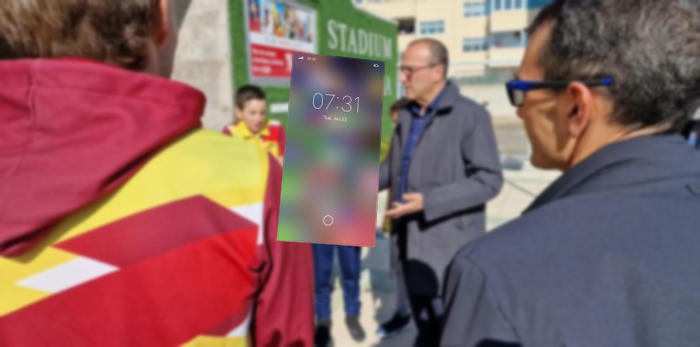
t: h=7 m=31
